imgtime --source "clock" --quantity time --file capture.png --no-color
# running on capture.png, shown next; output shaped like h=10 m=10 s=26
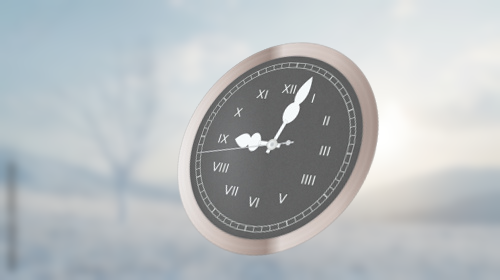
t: h=9 m=2 s=43
